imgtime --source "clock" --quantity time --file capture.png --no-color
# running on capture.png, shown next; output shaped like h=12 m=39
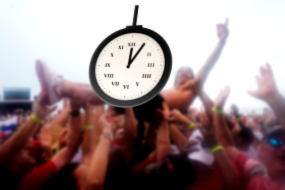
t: h=12 m=5
